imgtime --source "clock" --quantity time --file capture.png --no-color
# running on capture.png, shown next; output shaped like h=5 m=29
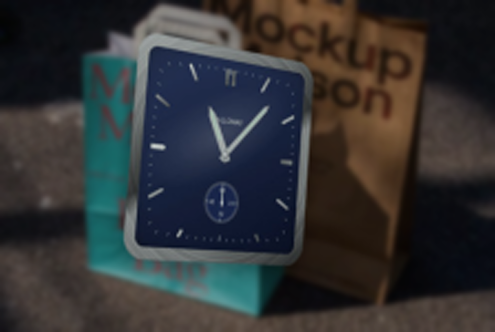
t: h=11 m=7
